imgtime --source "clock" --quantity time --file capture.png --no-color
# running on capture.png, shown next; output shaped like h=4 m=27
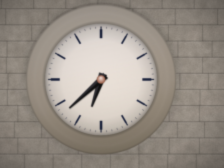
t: h=6 m=38
